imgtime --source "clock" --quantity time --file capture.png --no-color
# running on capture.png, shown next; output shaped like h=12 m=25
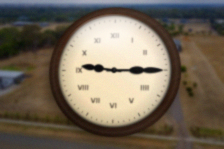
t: h=9 m=15
